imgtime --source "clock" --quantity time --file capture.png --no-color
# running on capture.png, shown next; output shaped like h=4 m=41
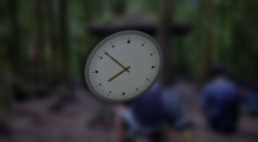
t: h=7 m=52
